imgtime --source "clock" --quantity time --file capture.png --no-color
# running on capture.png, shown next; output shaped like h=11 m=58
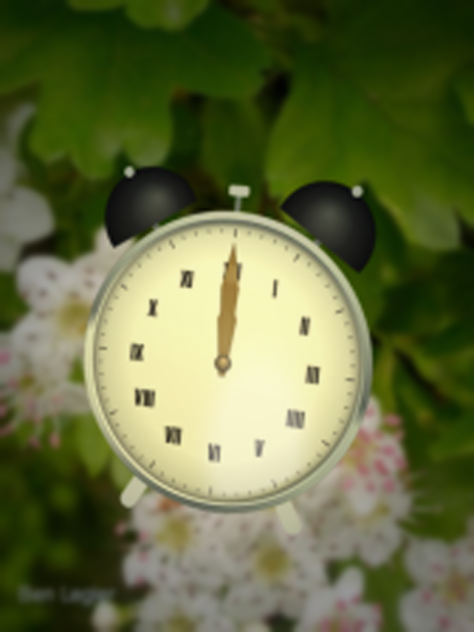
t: h=12 m=0
